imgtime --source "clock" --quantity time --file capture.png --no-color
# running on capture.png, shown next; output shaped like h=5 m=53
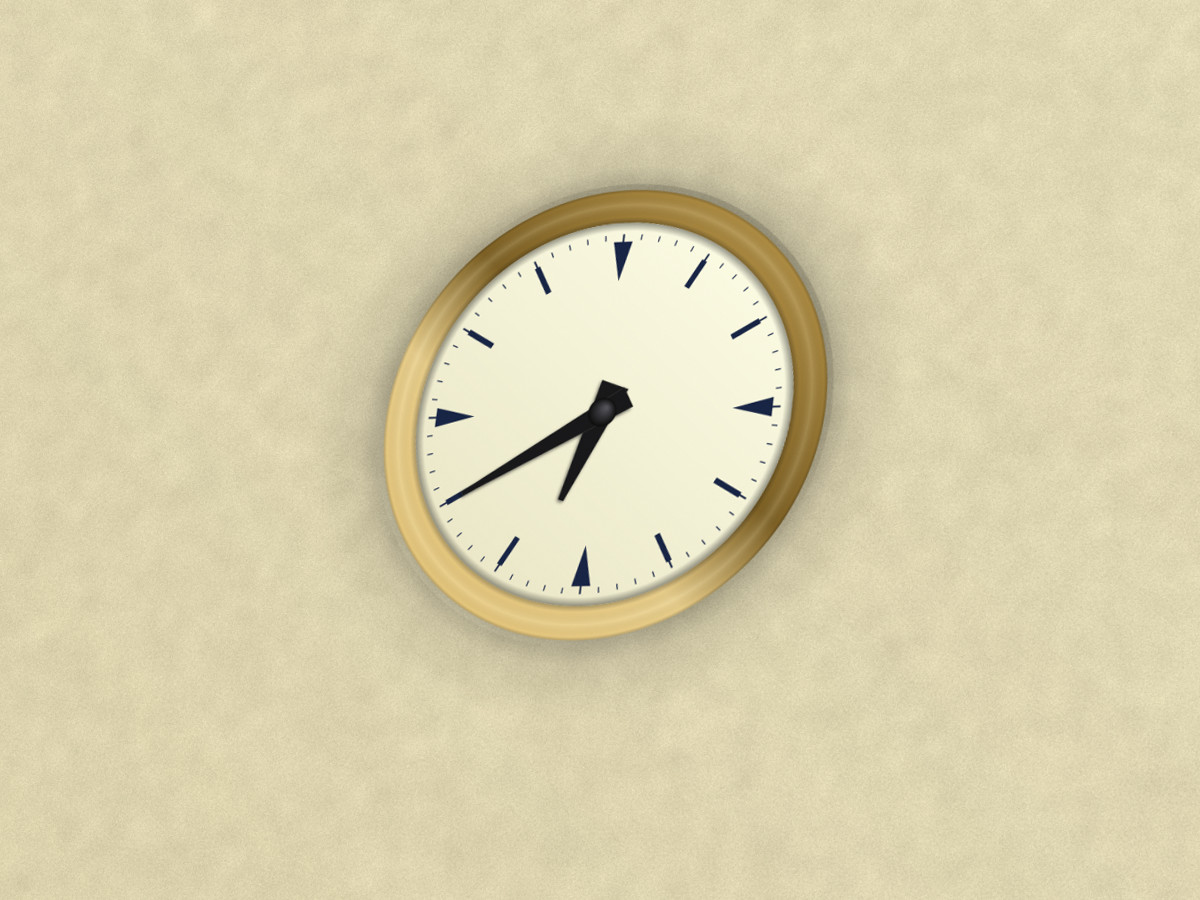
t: h=6 m=40
